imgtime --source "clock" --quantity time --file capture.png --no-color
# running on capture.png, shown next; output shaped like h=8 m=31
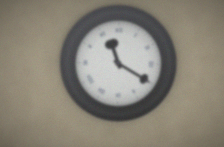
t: h=11 m=20
